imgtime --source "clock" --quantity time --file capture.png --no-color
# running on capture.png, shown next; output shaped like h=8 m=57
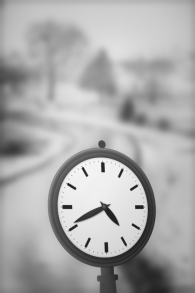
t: h=4 m=41
